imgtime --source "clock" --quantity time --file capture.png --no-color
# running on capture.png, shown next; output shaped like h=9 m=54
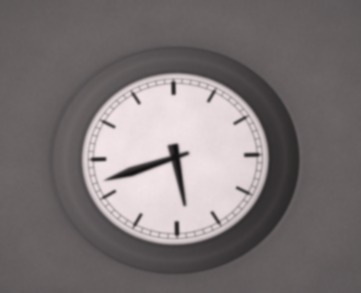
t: h=5 m=42
